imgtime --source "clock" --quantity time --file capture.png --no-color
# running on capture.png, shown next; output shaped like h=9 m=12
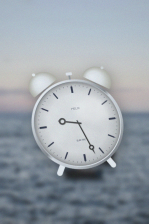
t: h=9 m=27
